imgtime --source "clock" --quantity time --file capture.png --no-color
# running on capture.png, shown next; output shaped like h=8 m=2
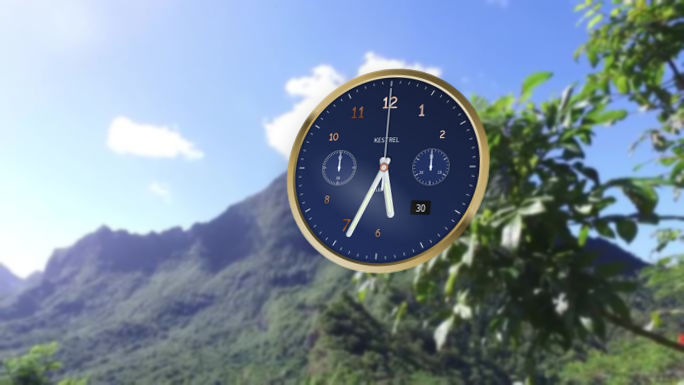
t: h=5 m=34
